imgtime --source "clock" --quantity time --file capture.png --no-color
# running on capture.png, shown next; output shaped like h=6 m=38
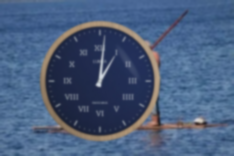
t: h=1 m=1
